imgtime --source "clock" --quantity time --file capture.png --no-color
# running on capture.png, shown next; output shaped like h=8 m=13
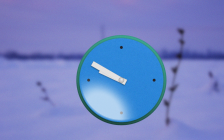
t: h=9 m=50
